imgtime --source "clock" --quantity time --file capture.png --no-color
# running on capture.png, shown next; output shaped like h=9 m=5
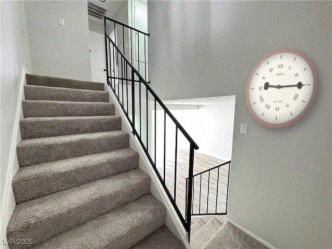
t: h=9 m=15
